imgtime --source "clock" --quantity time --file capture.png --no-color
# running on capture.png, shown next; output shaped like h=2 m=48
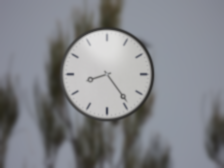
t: h=8 m=24
